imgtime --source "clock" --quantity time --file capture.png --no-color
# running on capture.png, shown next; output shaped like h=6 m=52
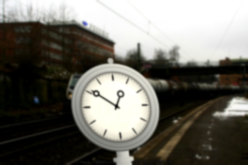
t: h=12 m=51
